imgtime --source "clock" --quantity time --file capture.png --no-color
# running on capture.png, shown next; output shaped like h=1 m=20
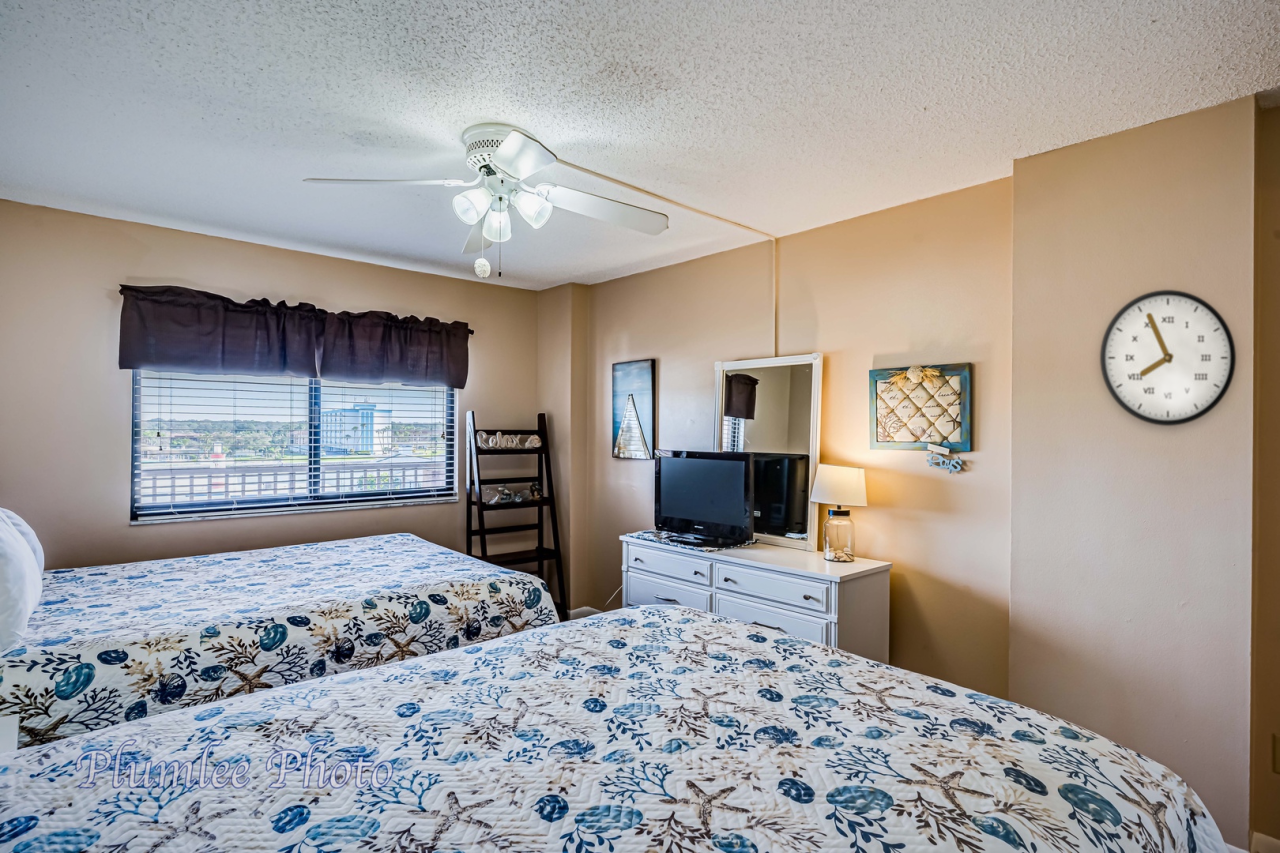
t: h=7 m=56
